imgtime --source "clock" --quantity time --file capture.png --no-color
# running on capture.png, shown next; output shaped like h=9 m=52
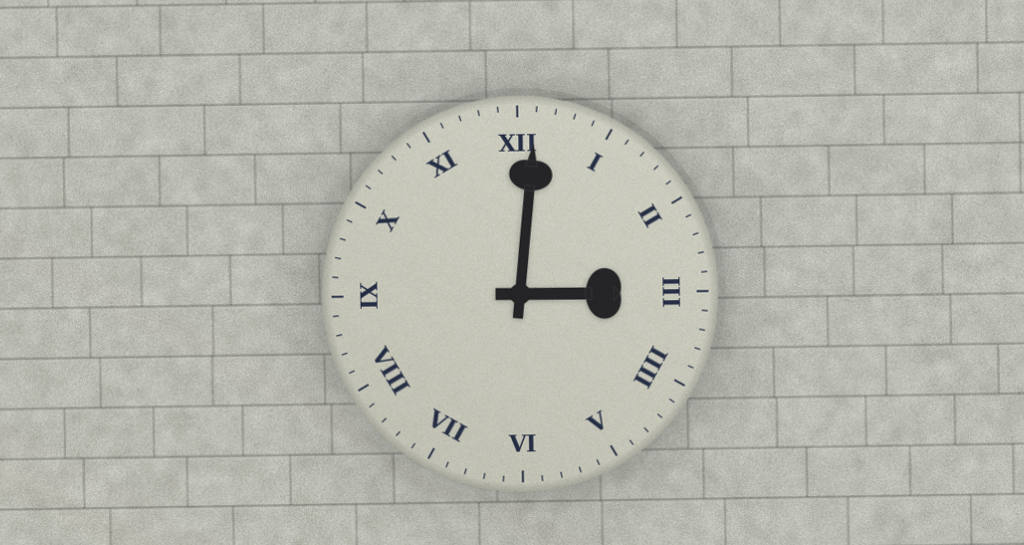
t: h=3 m=1
